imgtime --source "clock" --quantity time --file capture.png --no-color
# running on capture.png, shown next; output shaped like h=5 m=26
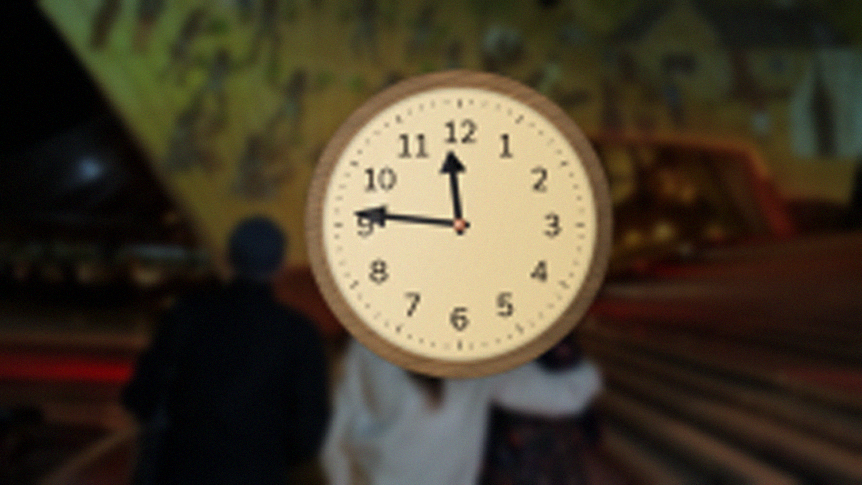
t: h=11 m=46
